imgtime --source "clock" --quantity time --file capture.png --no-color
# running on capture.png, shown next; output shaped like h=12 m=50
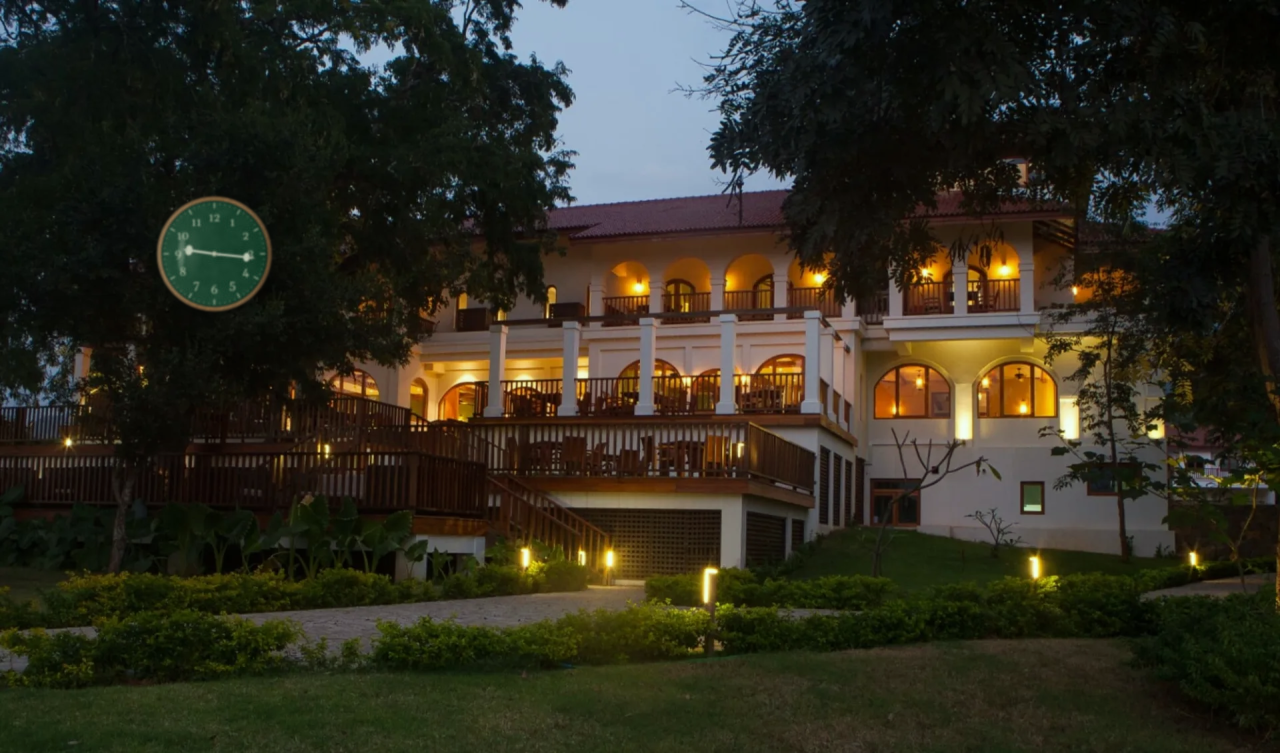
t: h=9 m=16
